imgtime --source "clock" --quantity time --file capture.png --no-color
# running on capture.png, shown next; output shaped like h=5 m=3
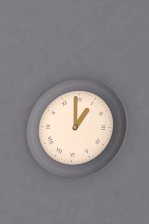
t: h=12 m=59
